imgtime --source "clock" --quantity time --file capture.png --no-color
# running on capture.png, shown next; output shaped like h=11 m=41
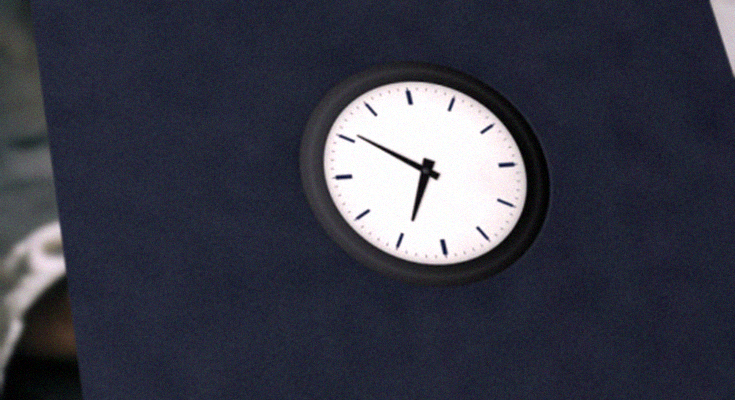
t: h=6 m=51
